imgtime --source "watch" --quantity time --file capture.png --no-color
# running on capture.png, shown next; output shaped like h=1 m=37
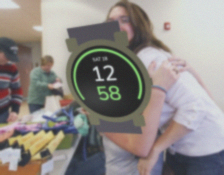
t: h=12 m=58
